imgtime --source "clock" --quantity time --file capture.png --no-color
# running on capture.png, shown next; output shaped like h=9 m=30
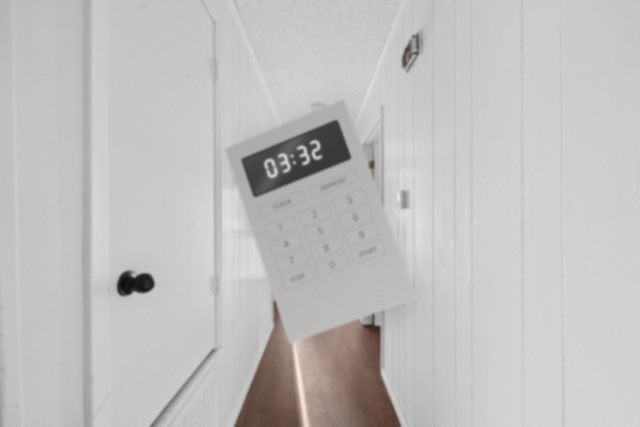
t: h=3 m=32
